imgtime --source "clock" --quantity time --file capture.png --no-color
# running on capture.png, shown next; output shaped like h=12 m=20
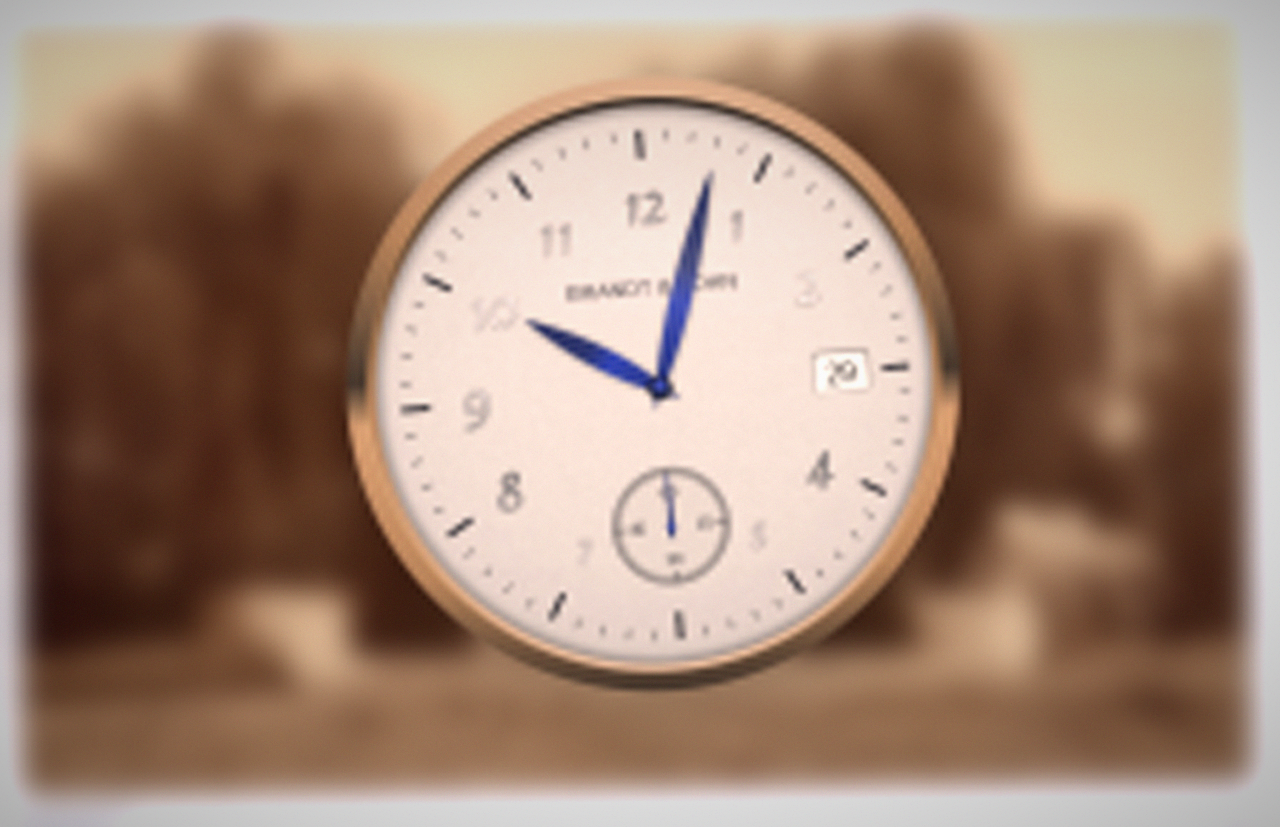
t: h=10 m=3
